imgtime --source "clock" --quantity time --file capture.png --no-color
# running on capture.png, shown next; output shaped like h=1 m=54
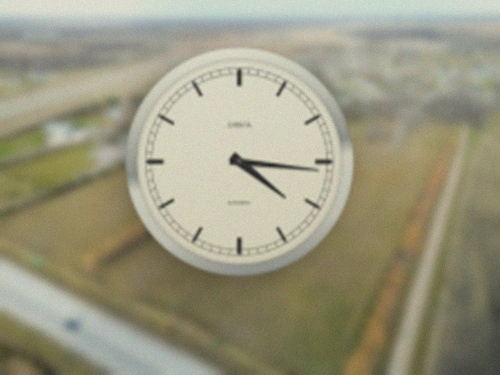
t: h=4 m=16
